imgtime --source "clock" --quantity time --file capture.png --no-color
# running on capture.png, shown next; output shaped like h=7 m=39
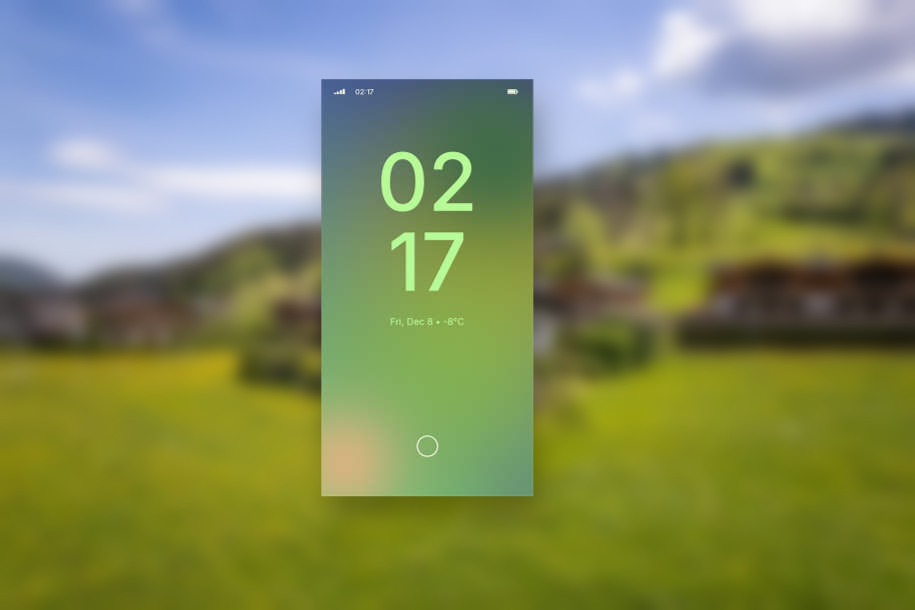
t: h=2 m=17
